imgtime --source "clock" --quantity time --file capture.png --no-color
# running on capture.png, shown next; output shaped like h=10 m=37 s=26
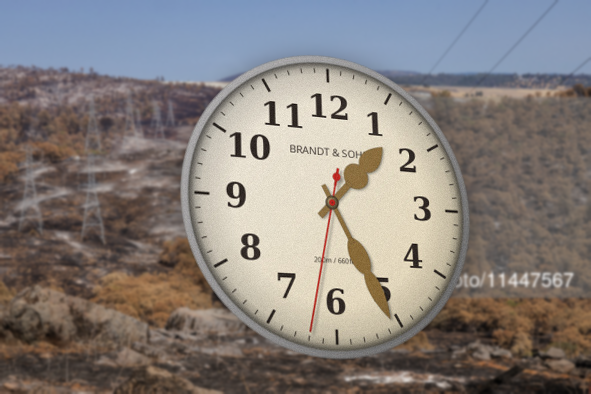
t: h=1 m=25 s=32
